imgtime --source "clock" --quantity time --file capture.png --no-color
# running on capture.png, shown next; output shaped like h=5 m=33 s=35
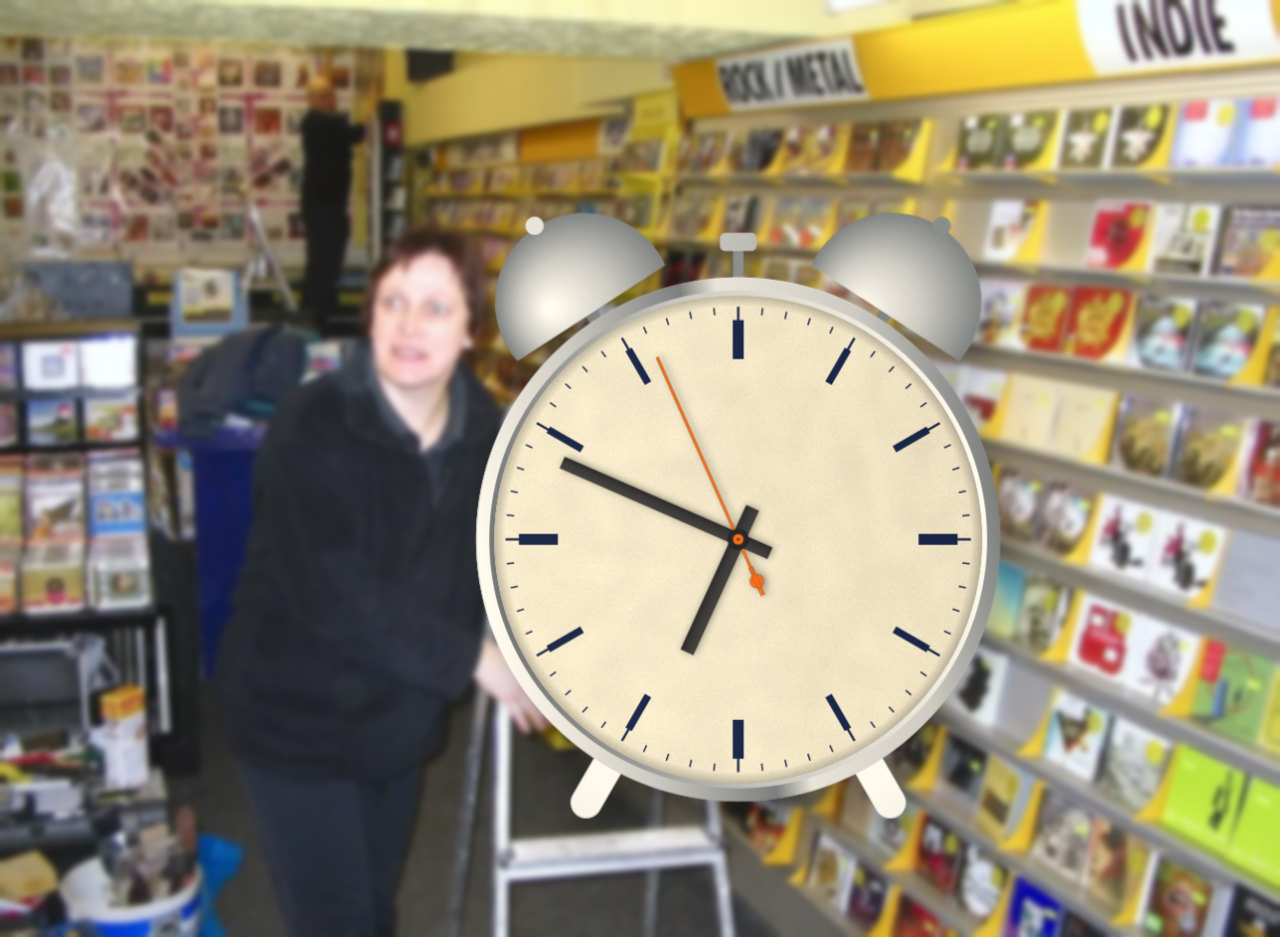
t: h=6 m=48 s=56
